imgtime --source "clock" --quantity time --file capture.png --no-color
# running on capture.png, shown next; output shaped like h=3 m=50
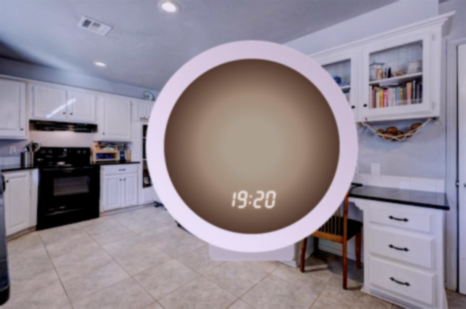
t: h=19 m=20
